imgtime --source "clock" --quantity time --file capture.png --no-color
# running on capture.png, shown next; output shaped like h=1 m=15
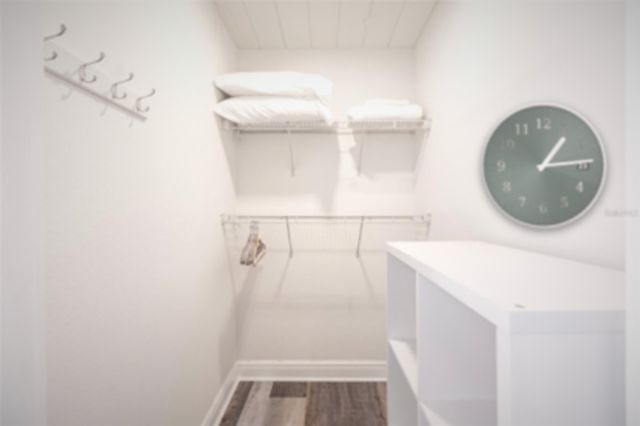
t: h=1 m=14
